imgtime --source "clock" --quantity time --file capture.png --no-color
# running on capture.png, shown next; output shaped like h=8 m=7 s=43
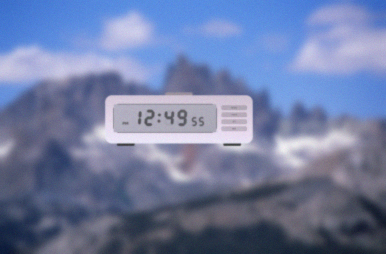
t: h=12 m=49 s=55
